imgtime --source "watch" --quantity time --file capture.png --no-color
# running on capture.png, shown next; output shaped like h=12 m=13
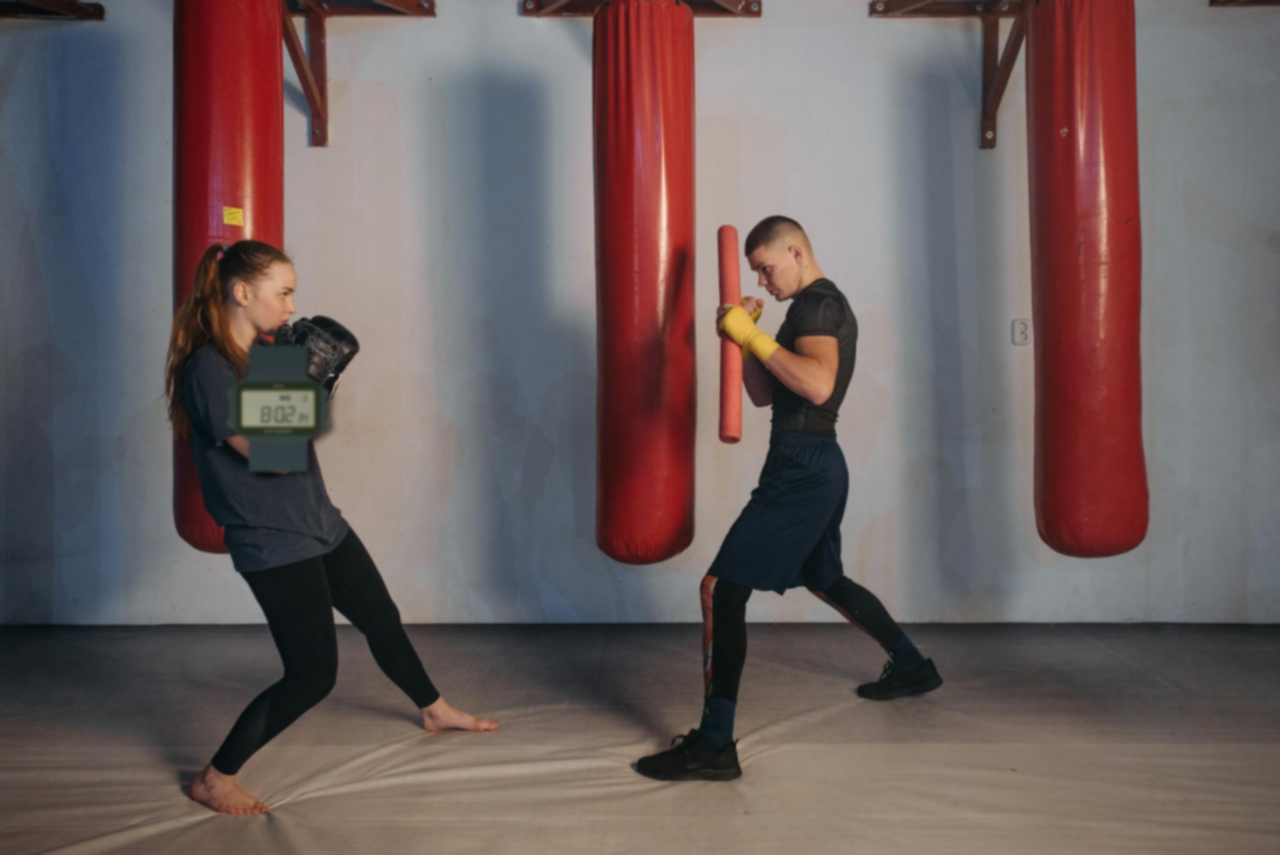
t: h=8 m=2
